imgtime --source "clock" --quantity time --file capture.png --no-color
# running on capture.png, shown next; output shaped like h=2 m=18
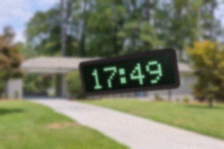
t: h=17 m=49
